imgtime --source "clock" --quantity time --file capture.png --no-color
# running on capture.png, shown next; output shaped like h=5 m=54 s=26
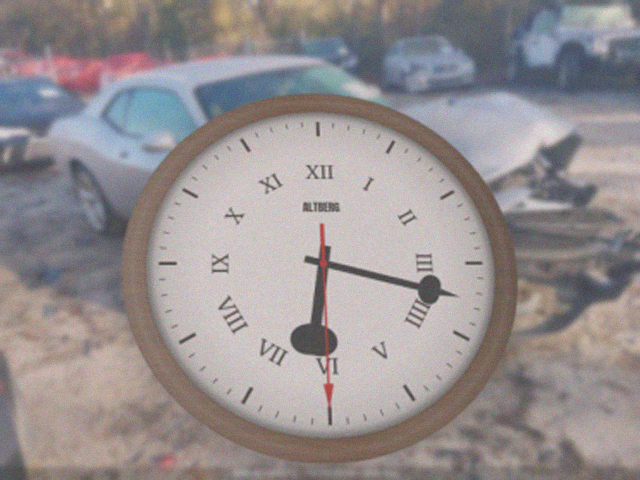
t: h=6 m=17 s=30
